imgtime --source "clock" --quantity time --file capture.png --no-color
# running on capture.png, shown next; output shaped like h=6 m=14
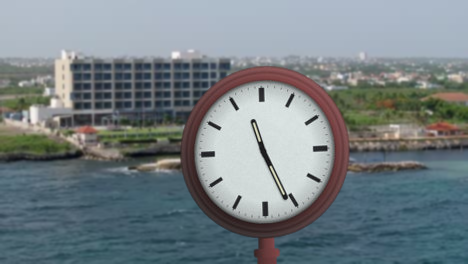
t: h=11 m=26
